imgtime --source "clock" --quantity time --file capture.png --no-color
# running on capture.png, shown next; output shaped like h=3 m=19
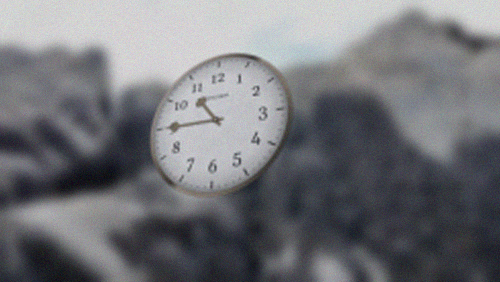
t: h=10 m=45
